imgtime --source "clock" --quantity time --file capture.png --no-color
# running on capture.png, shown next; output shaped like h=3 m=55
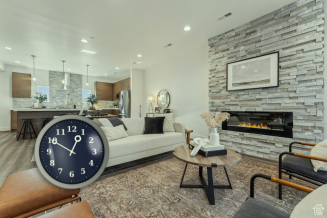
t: h=12 m=50
